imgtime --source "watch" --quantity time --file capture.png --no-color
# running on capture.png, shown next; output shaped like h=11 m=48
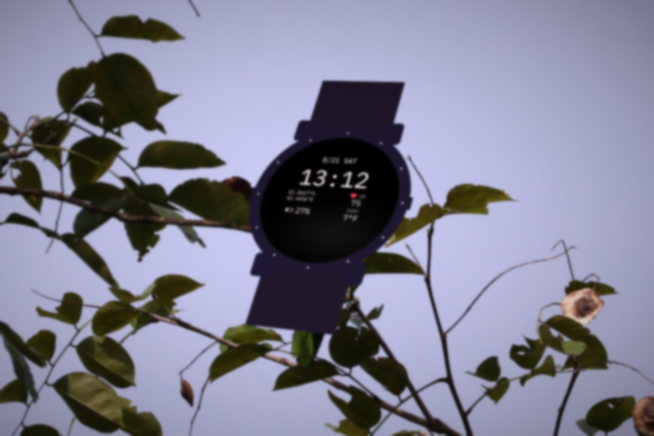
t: h=13 m=12
